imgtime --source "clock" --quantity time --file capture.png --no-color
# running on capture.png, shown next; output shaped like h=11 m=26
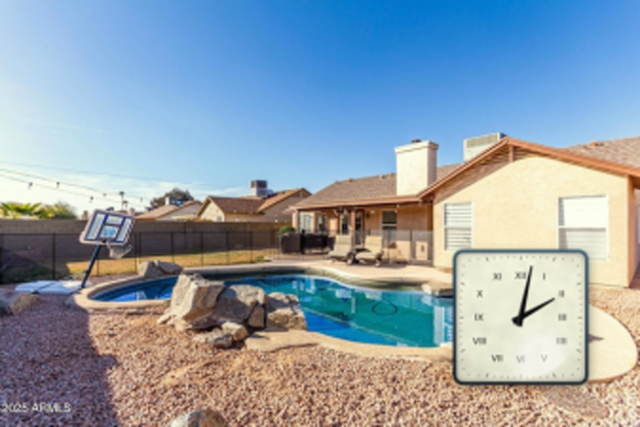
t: h=2 m=2
